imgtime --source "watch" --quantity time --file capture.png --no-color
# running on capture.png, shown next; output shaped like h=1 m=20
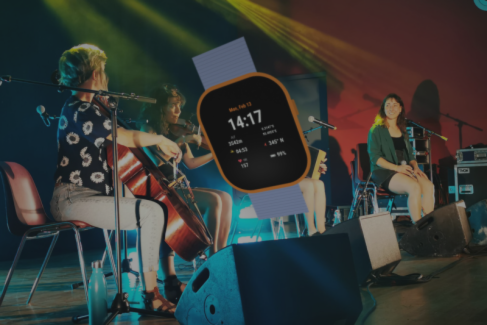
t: h=14 m=17
